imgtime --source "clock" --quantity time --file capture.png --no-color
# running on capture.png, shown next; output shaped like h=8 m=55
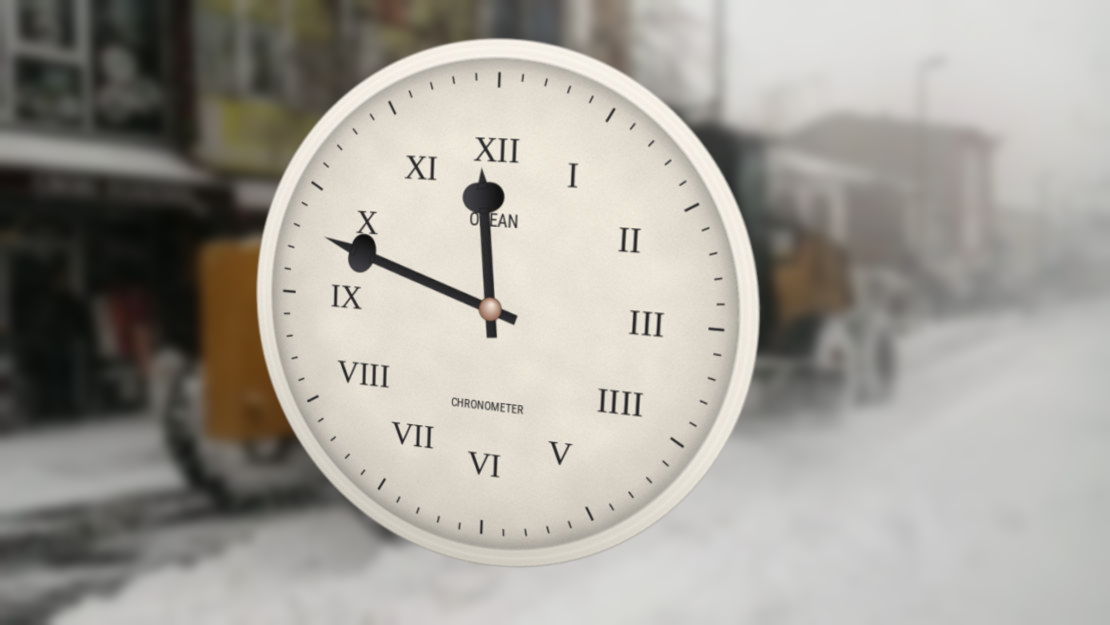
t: h=11 m=48
